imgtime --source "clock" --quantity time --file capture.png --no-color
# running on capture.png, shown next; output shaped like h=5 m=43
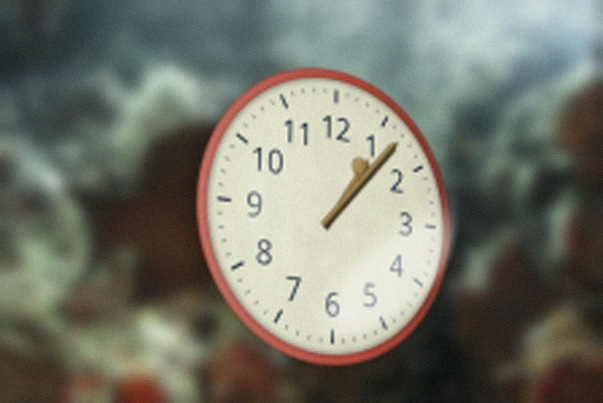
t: h=1 m=7
